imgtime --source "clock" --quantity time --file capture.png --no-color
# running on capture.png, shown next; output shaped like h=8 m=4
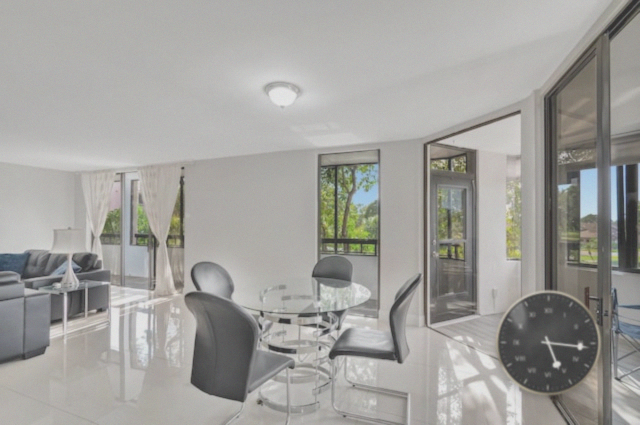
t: h=5 m=16
